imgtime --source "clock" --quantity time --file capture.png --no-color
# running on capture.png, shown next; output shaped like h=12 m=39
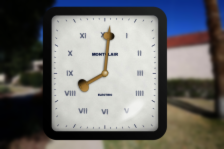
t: h=8 m=1
